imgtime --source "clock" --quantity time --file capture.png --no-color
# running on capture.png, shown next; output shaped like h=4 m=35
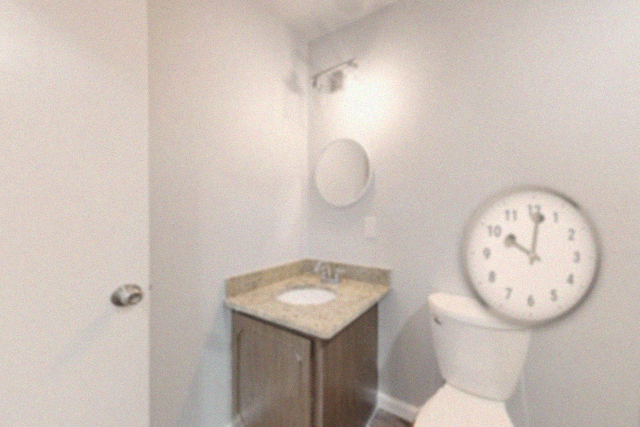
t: h=10 m=1
